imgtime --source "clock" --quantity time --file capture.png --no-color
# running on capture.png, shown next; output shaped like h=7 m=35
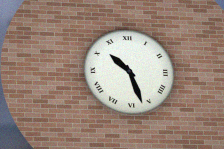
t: h=10 m=27
